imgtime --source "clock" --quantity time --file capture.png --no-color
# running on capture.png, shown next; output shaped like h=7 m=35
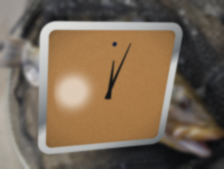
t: h=12 m=3
